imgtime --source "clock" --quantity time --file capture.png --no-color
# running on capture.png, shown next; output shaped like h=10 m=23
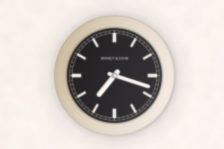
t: h=7 m=18
